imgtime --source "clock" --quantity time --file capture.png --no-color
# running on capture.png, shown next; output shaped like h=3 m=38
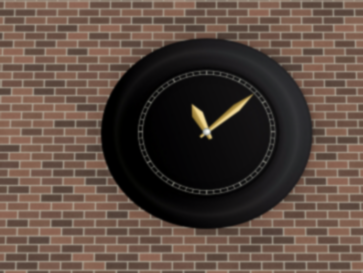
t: h=11 m=8
